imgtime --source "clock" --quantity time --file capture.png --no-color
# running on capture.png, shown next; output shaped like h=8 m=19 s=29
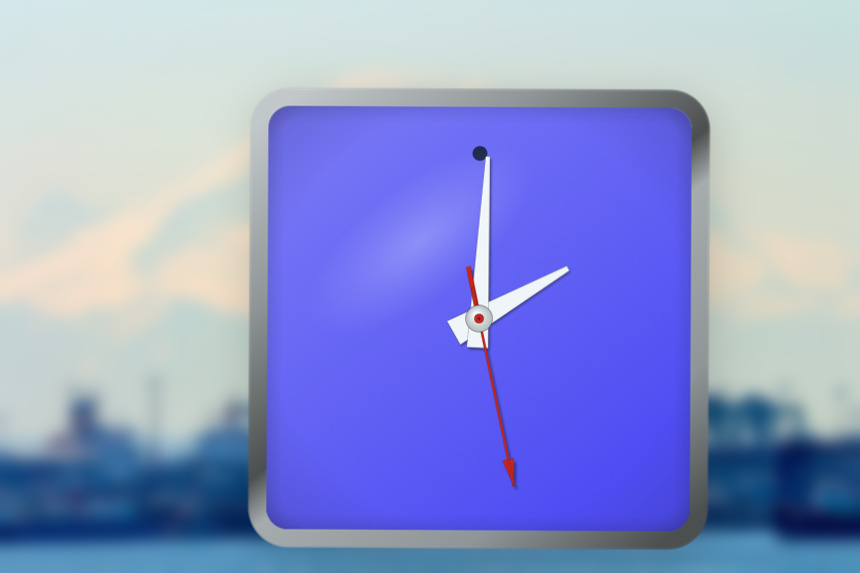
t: h=2 m=0 s=28
